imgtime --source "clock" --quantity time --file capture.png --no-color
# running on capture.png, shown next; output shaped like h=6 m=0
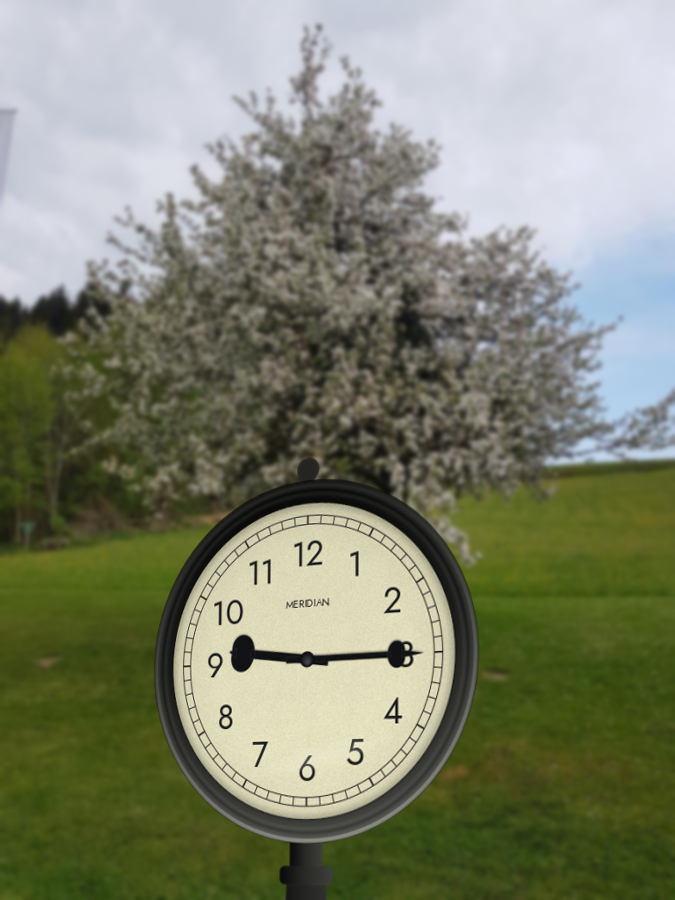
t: h=9 m=15
